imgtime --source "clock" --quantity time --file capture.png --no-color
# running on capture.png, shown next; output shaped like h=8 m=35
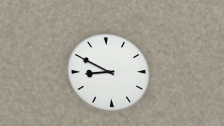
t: h=8 m=50
